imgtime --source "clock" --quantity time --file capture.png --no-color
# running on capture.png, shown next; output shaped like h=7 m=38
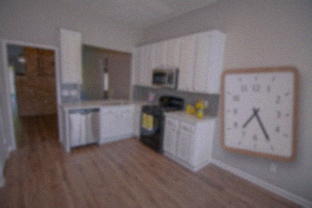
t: h=7 m=25
